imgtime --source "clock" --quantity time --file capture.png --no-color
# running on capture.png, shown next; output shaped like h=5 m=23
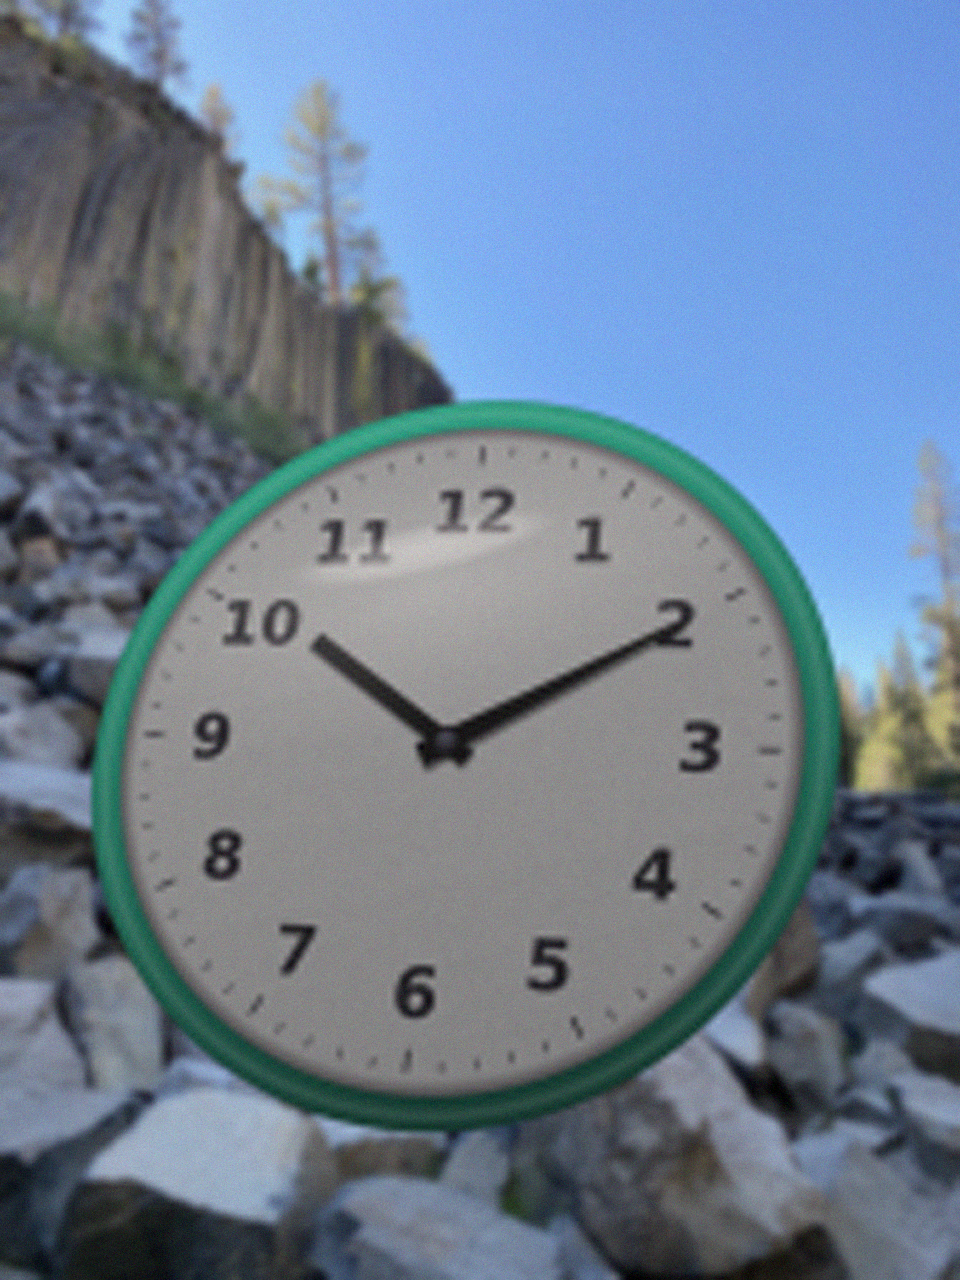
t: h=10 m=10
